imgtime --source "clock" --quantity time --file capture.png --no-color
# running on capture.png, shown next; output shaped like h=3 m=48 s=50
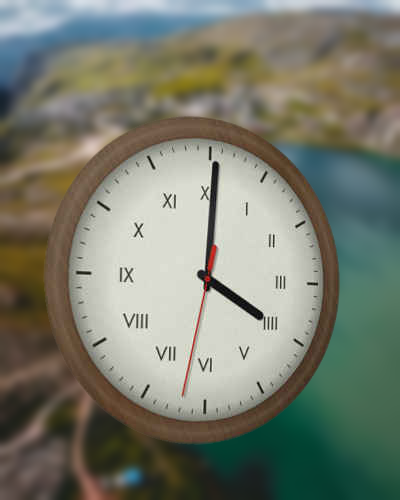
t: h=4 m=0 s=32
